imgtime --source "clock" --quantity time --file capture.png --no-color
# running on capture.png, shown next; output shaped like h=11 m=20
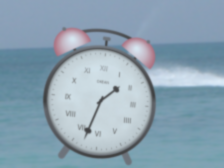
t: h=1 m=33
